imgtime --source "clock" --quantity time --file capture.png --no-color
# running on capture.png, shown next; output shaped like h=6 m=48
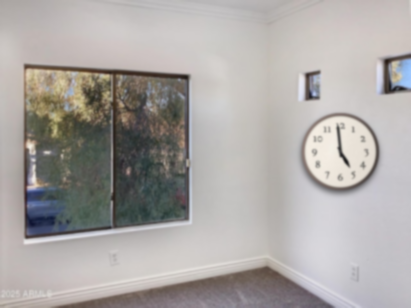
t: h=4 m=59
